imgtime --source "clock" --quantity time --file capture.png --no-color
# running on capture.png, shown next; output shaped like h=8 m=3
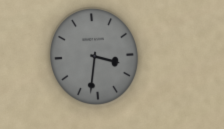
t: h=3 m=32
